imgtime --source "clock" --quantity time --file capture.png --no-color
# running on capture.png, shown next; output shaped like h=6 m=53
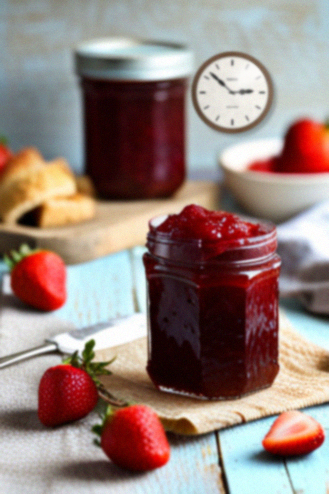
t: h=2 m=52
